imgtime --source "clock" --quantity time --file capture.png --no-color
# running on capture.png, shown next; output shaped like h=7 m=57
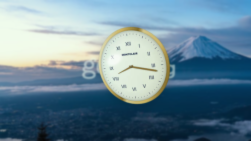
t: h=8 m=17
